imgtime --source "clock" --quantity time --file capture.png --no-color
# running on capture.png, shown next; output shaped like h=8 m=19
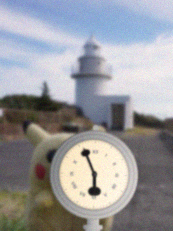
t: h=5 m=56
